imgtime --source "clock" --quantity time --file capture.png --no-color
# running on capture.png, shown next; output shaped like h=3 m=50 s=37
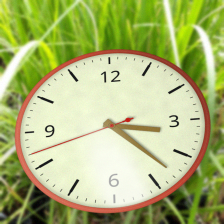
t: h=3 m=22 s=42
